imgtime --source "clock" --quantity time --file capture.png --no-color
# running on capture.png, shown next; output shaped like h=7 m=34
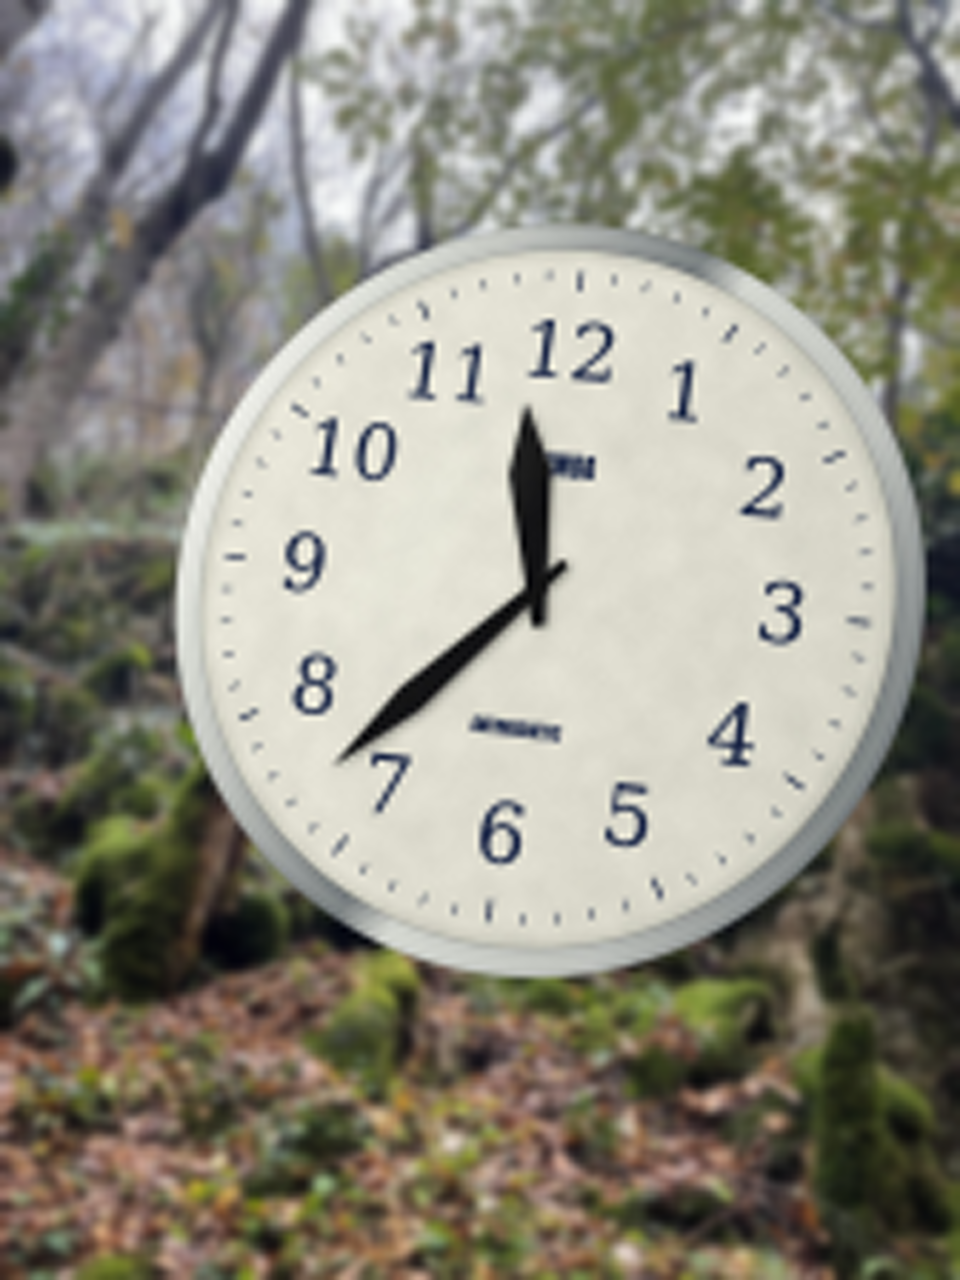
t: h=11 m=37
